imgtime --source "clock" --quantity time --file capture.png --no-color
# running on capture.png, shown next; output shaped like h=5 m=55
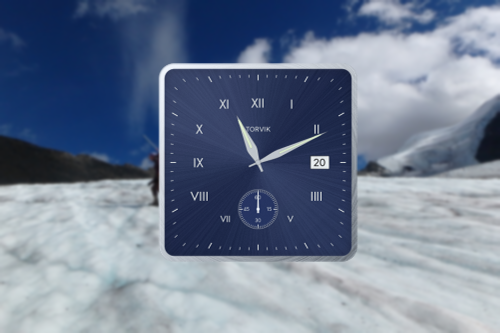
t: h=11 m=11
